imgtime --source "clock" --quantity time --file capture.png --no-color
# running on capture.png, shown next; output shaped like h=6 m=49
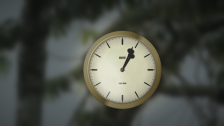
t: h=1 m=4
